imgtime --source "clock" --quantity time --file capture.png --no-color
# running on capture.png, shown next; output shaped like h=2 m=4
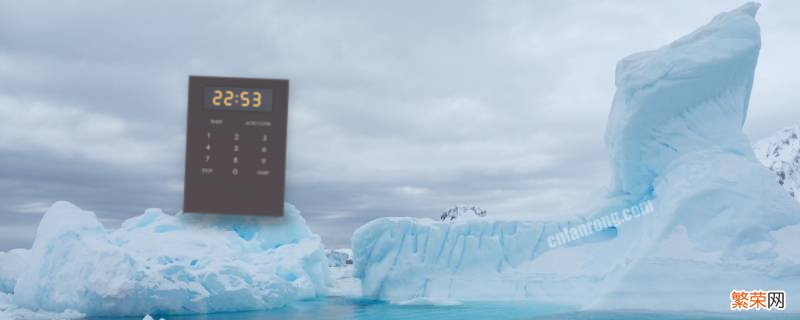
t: h=22 m=53
